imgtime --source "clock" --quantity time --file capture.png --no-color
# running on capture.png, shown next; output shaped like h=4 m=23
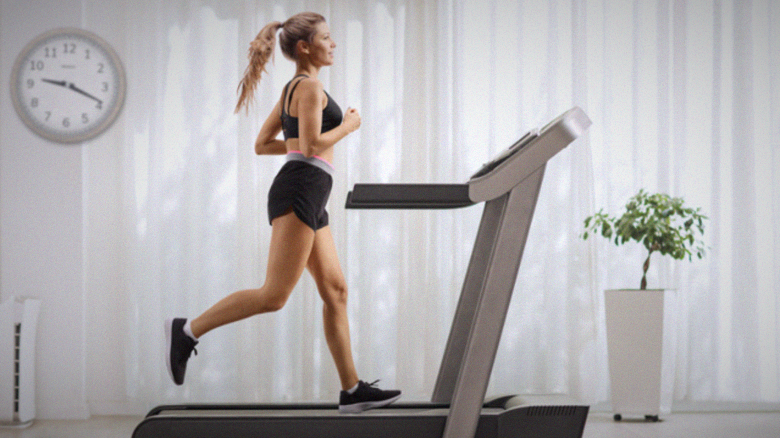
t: h=9 m=19
